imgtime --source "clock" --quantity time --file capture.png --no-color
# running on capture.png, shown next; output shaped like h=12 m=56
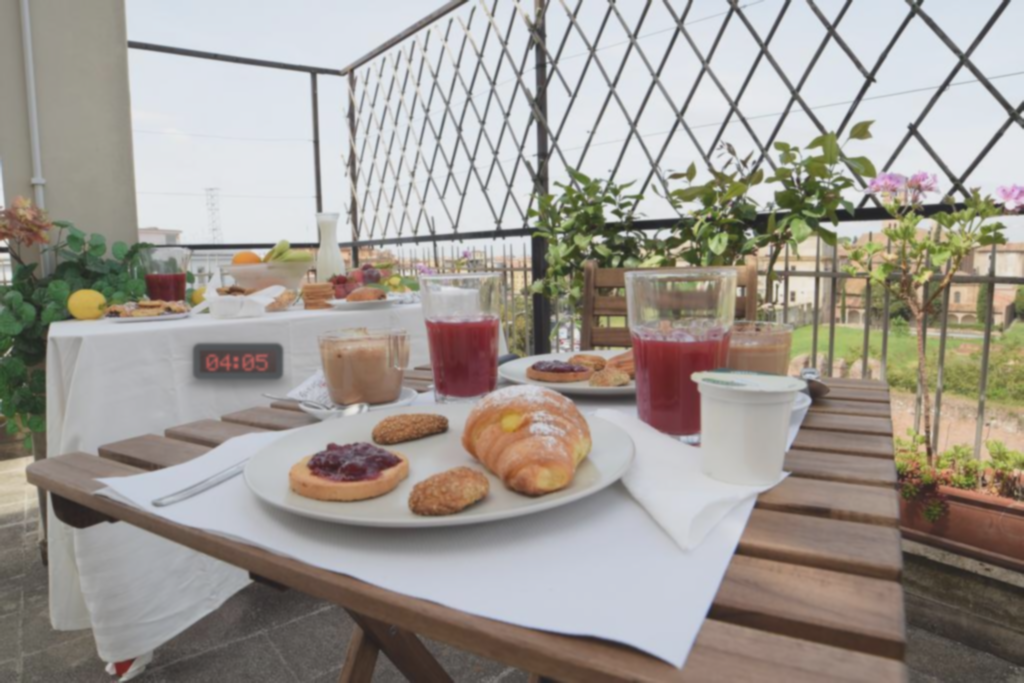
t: h=4 m=5
